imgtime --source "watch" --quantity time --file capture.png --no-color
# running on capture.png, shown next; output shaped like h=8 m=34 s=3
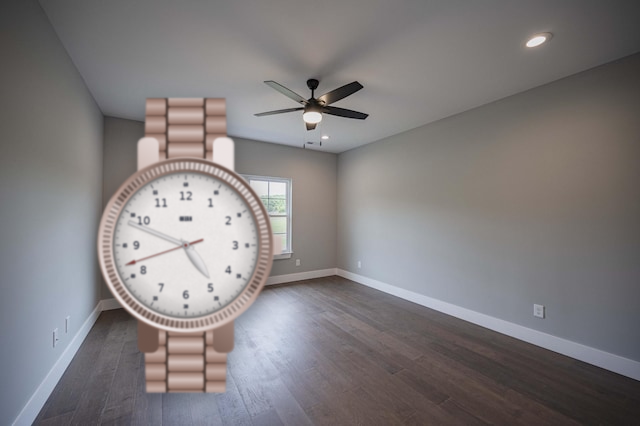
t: h=4 m=48 s=42
